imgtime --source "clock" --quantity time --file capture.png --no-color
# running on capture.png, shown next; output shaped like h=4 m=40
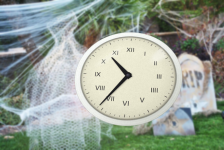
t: h=10 m=36
